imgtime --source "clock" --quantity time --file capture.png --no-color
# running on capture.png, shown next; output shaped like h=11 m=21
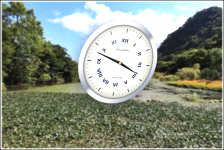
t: h=3 m=48
